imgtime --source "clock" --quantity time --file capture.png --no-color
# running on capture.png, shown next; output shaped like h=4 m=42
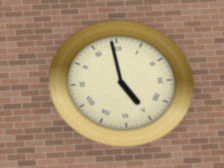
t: h=4 m=59
